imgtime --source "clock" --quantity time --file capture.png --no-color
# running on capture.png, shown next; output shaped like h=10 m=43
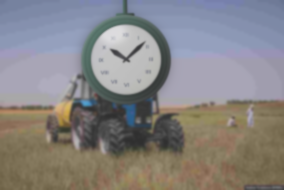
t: h=10 m=8
